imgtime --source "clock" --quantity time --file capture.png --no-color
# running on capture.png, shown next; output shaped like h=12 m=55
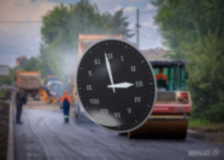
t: h=2 m=59
